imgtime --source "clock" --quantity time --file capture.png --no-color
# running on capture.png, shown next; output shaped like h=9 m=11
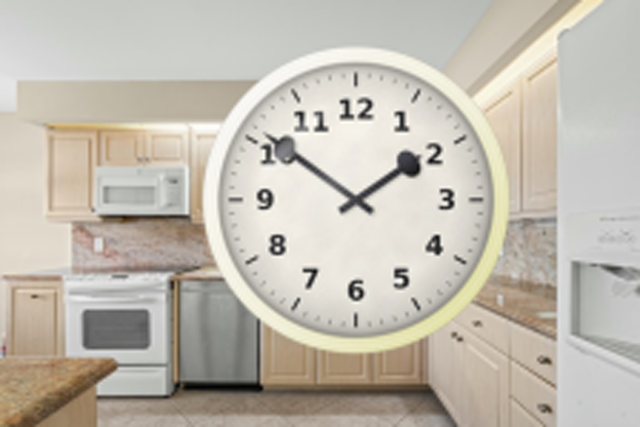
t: h=1 m=51
